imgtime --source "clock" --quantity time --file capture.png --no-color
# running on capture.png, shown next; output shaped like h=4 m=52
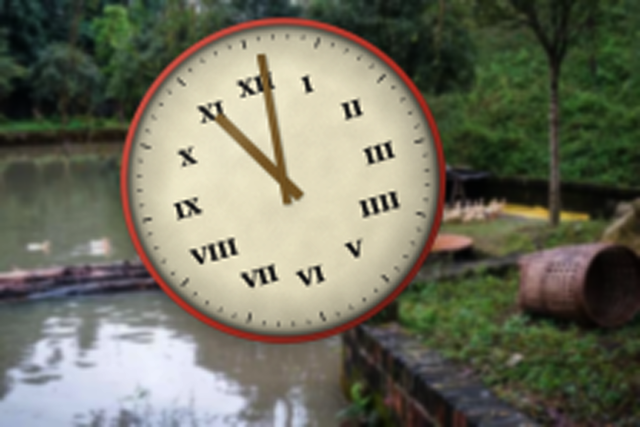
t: h=11 m=1
